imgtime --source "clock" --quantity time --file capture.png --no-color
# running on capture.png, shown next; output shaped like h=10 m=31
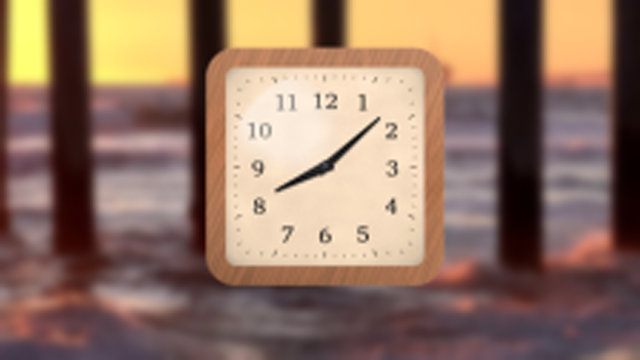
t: h=8 m=8
